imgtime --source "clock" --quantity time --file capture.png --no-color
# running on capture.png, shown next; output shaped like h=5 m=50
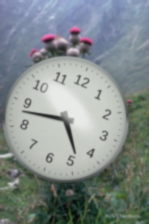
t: h=4 m=43
